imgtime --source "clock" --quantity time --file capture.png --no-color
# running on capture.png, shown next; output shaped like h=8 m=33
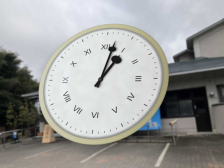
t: h=1 m=2
